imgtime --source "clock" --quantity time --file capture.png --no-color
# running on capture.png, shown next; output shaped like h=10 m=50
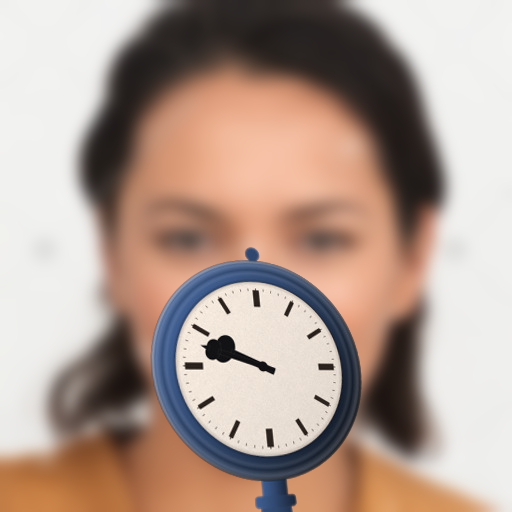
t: h=9 m=48
